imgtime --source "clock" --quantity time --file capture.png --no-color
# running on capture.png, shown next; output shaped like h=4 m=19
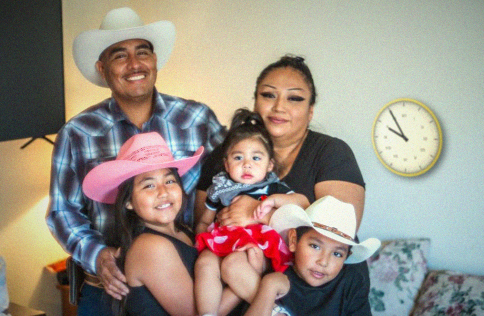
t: h=9 m=55
